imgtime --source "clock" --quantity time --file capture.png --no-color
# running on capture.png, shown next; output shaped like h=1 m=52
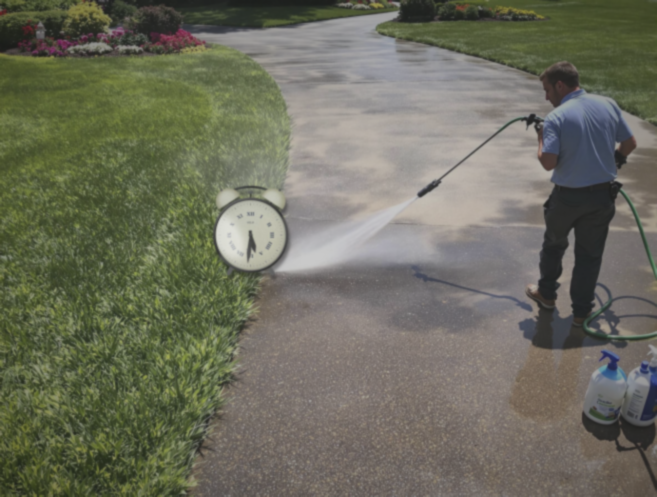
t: h=5 m=31
